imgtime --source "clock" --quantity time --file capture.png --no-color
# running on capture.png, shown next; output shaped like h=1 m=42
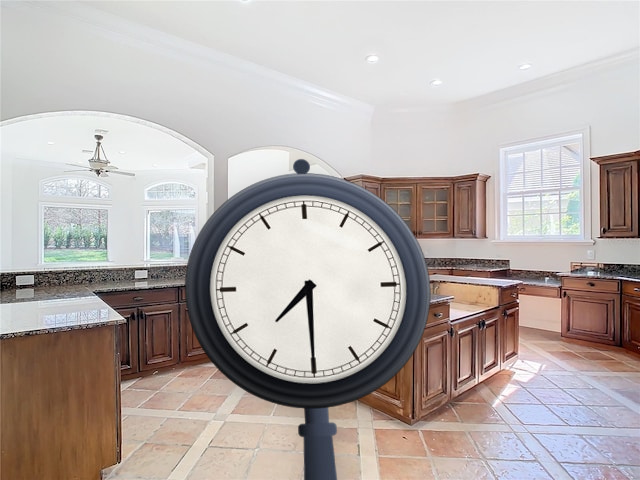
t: h=7 m=30
